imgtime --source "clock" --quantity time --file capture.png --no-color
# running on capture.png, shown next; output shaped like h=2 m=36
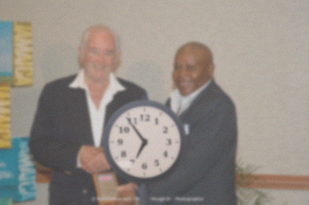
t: h=6 m=54
